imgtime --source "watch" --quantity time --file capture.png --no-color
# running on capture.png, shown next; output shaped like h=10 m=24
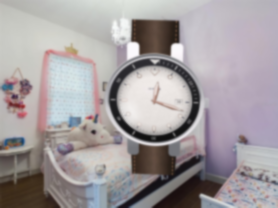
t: h=12 m=18
